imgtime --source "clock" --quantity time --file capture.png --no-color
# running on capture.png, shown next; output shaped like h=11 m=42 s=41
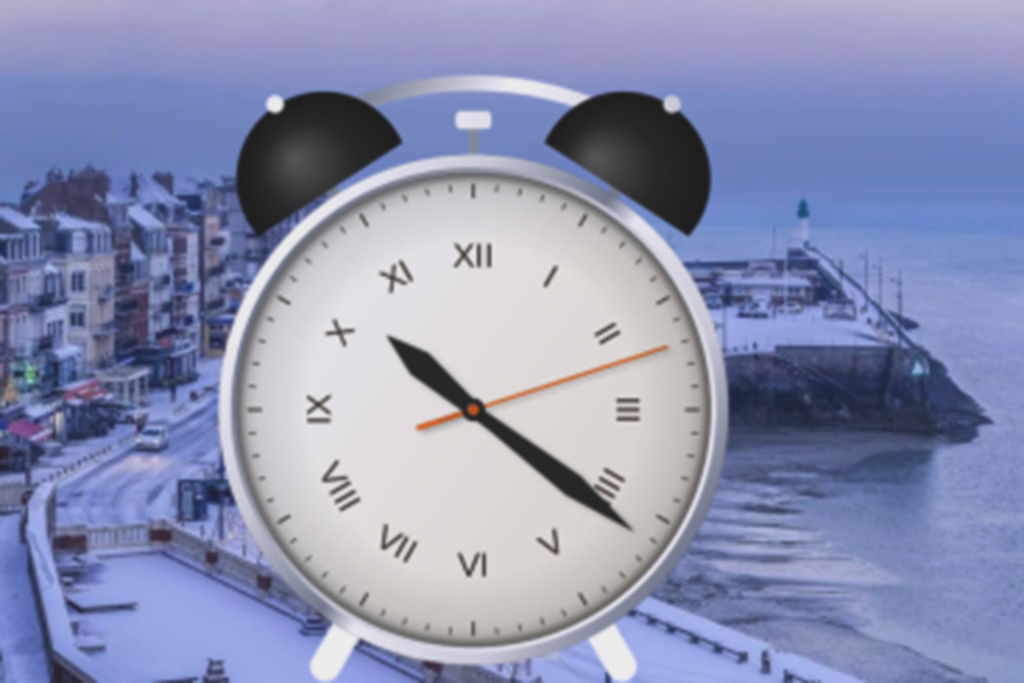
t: h=10 m=21 s=12
